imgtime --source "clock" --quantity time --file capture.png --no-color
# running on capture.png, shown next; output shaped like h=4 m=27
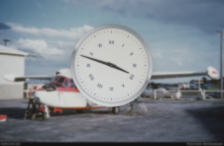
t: h=3 m=48
